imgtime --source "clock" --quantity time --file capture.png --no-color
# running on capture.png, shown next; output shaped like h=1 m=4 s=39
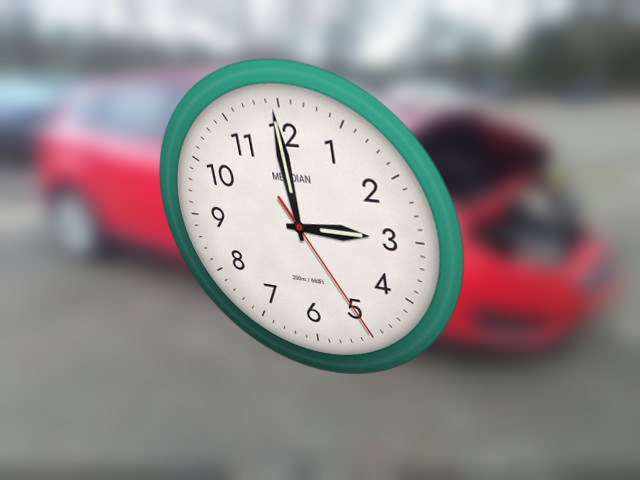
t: h=2 m=59 s=25
